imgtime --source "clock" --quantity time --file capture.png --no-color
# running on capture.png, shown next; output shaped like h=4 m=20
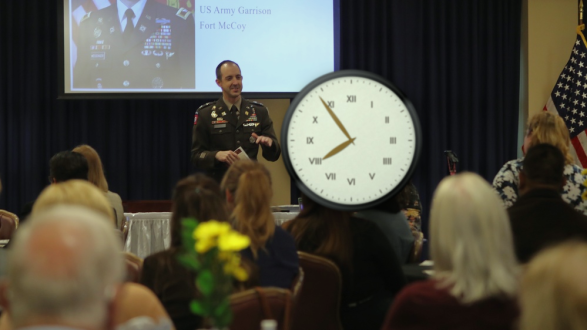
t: h=7 m=54
